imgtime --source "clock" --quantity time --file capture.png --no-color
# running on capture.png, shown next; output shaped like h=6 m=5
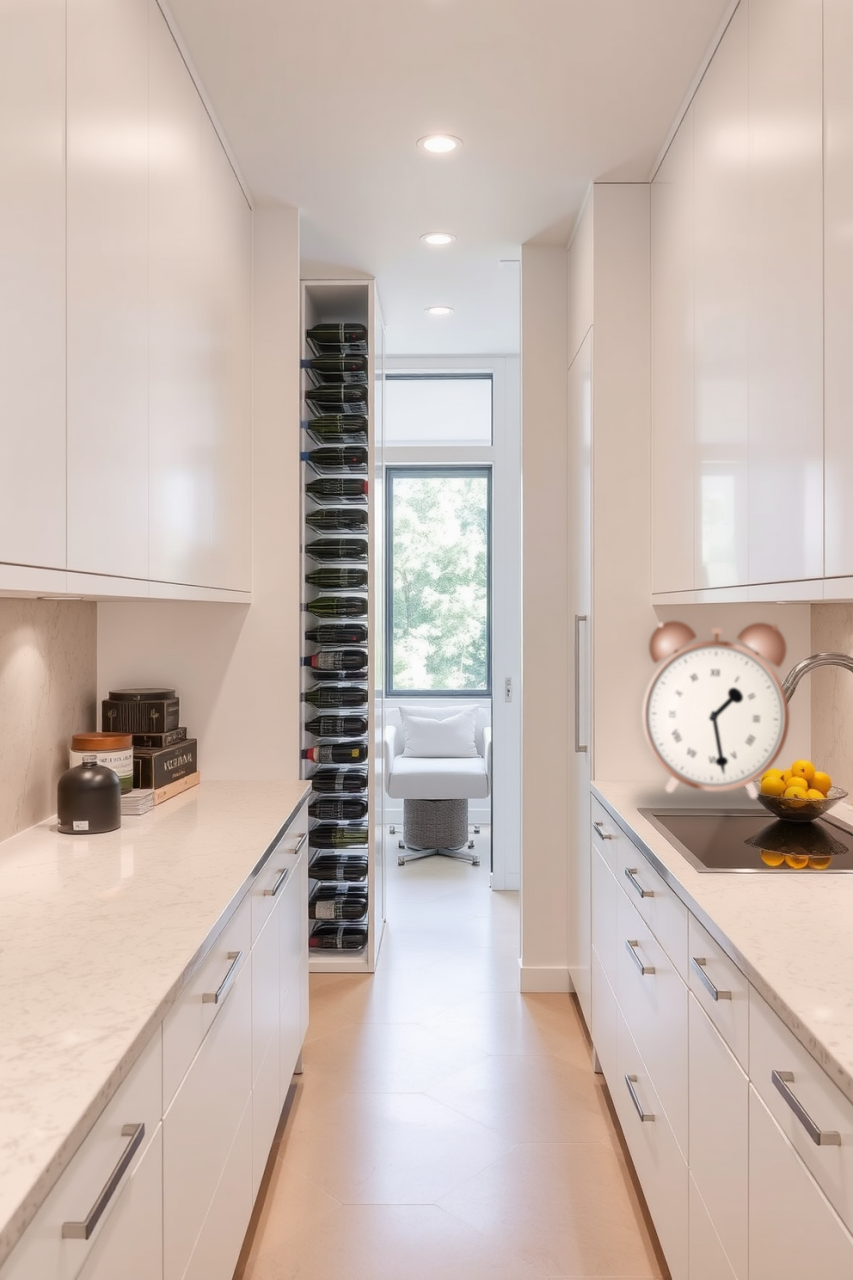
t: h=1 m=28
